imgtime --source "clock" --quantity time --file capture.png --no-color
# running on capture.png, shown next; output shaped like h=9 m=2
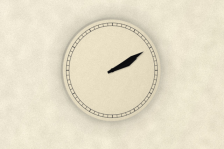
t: h=2 m=10
